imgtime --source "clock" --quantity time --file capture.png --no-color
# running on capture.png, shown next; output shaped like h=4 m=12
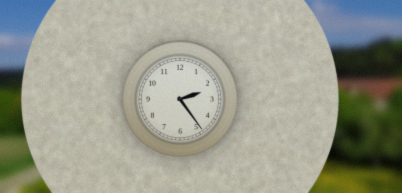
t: h=2 m=24
